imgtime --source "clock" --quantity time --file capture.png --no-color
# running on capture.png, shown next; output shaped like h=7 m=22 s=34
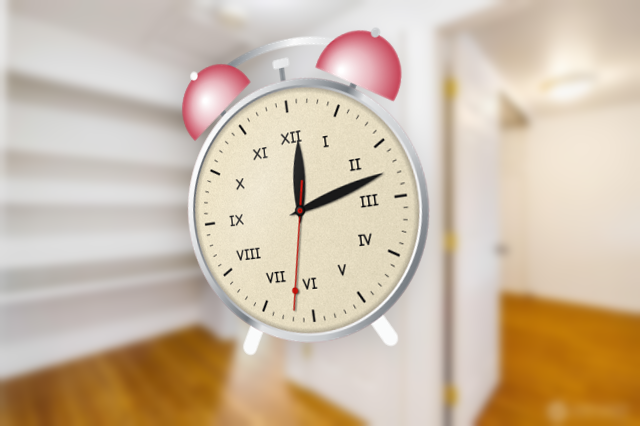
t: h=12 m=12 s=32
